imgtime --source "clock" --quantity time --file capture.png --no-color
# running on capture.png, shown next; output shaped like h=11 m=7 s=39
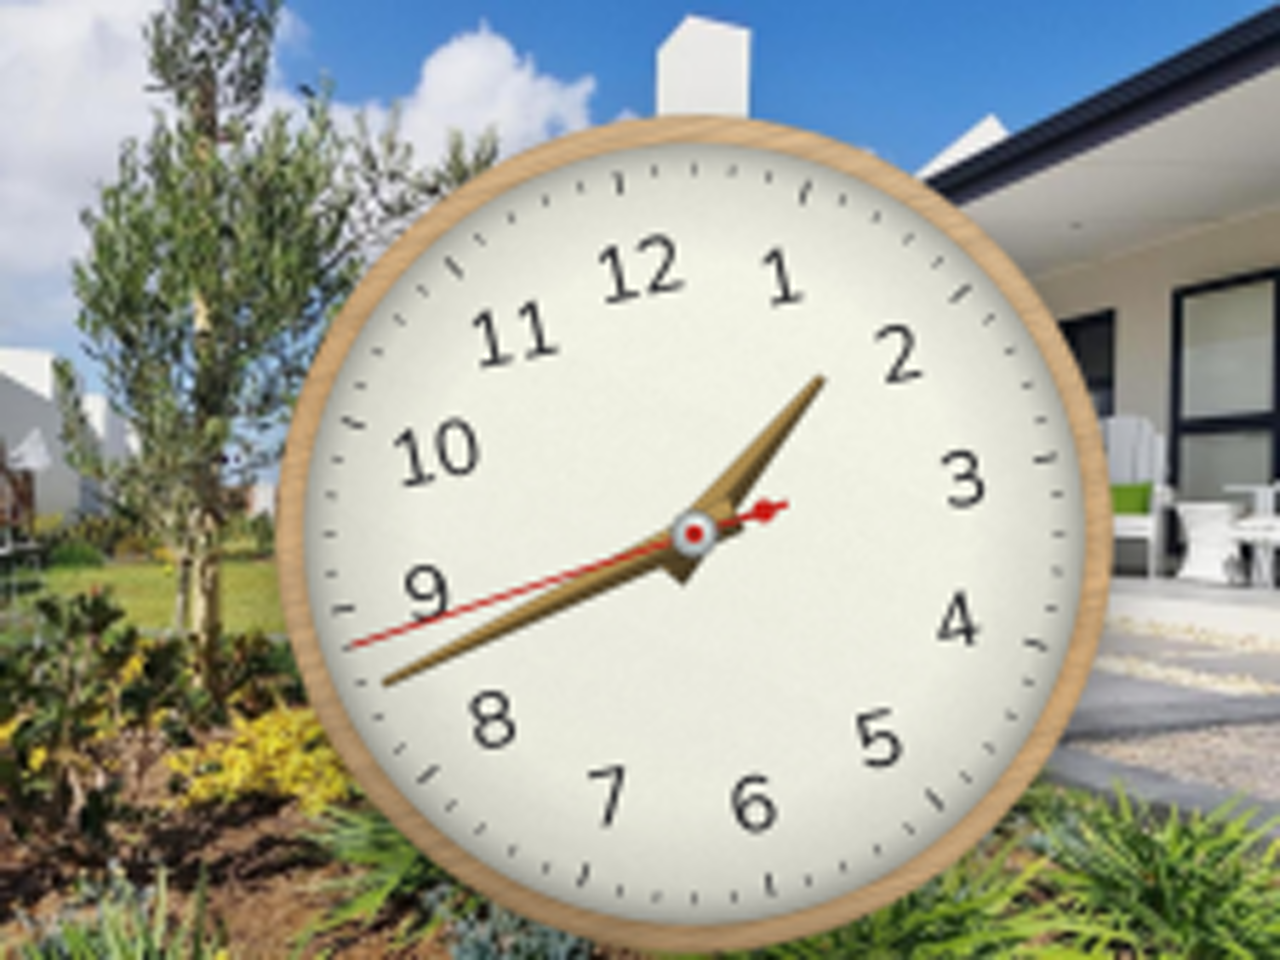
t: h=1 m=42 s=44
